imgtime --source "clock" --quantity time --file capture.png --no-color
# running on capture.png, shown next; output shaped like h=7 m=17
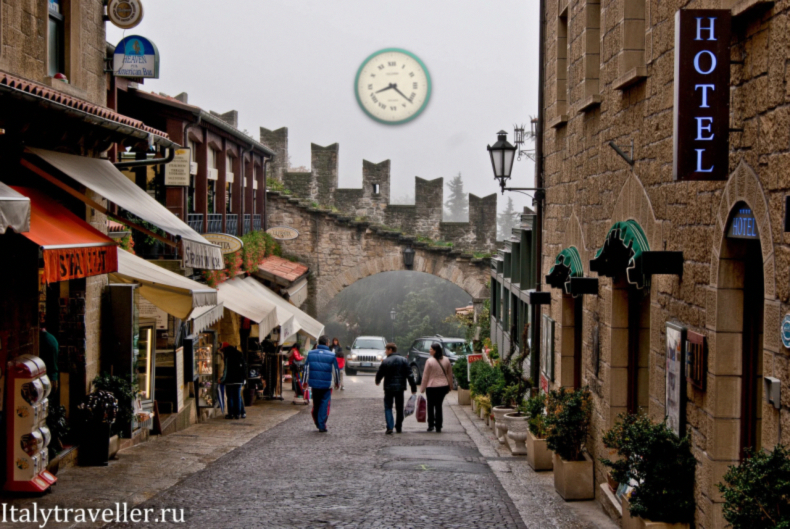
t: h=8 m=22
